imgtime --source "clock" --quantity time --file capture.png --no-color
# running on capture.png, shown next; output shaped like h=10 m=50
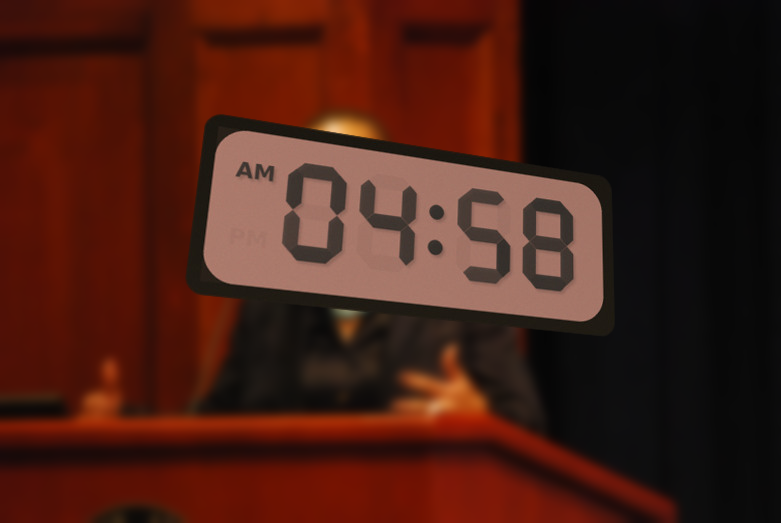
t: h=4 m=58
